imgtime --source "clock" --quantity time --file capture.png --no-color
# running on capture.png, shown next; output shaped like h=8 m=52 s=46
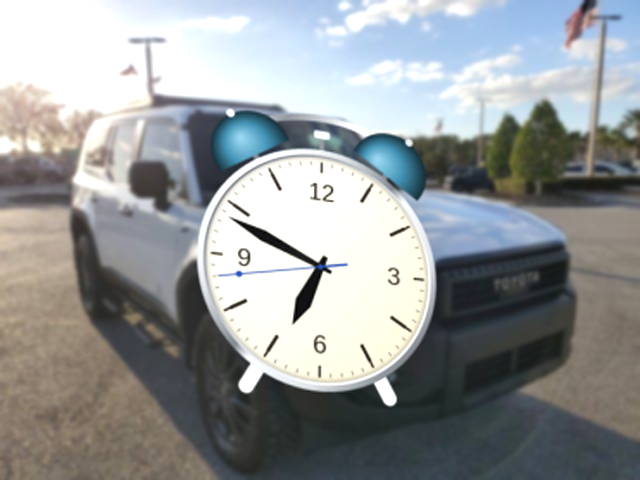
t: h=6 m=48 s=43
